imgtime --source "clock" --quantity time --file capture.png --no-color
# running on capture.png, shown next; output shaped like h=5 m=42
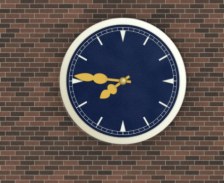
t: h=7 m=46
